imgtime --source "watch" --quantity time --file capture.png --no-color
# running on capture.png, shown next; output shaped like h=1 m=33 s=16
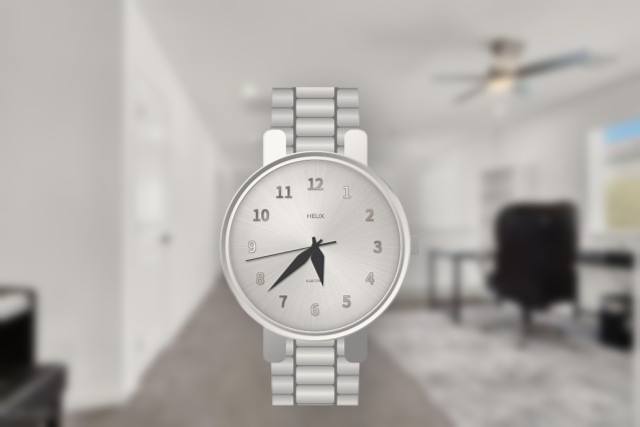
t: h=5 m=37 s=43
